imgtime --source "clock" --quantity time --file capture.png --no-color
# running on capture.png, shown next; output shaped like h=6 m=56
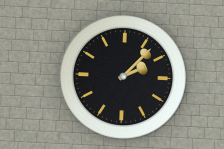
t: h=2 m=7
